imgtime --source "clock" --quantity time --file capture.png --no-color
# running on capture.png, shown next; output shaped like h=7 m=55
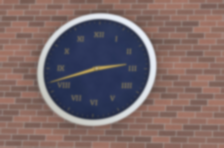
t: h=2 m=42
